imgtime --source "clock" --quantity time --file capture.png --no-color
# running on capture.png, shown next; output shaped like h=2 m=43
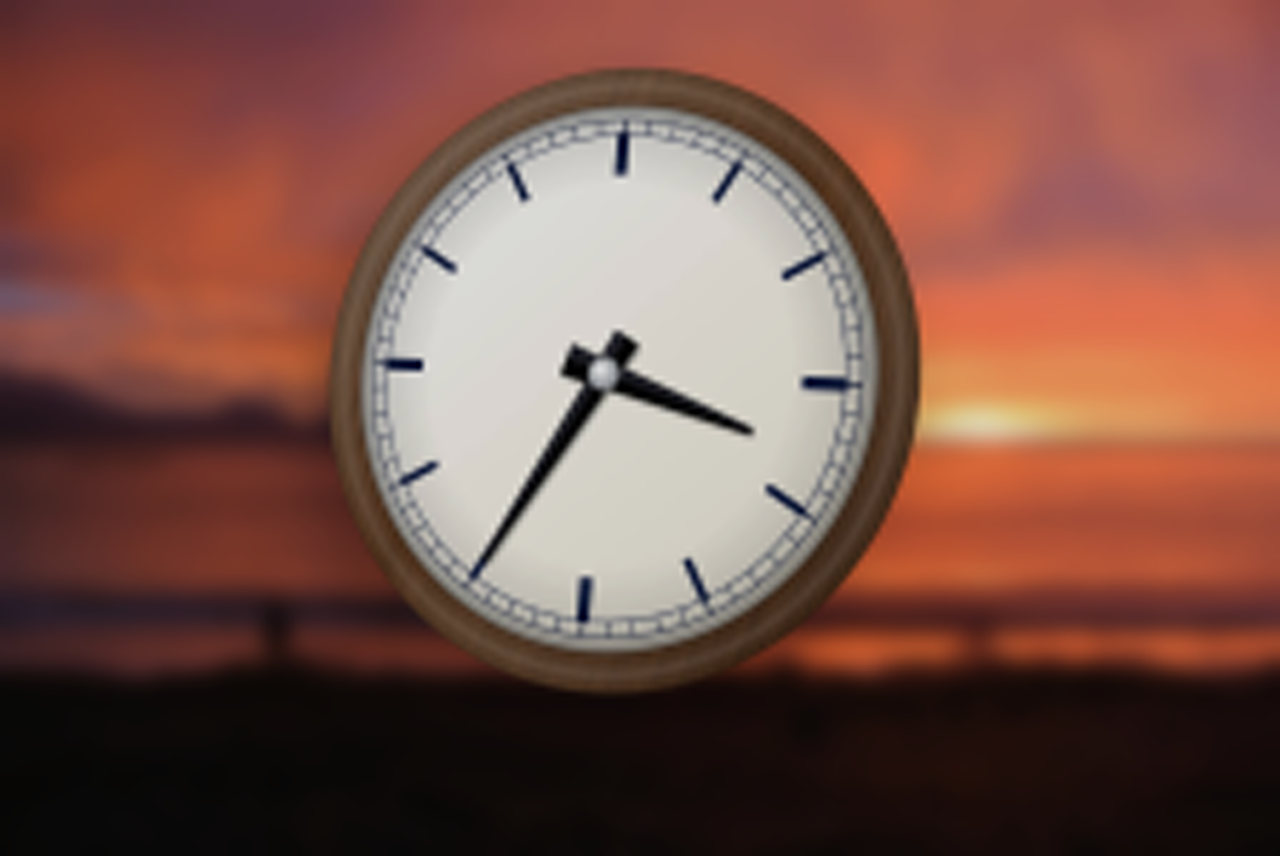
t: h=3 m=35
